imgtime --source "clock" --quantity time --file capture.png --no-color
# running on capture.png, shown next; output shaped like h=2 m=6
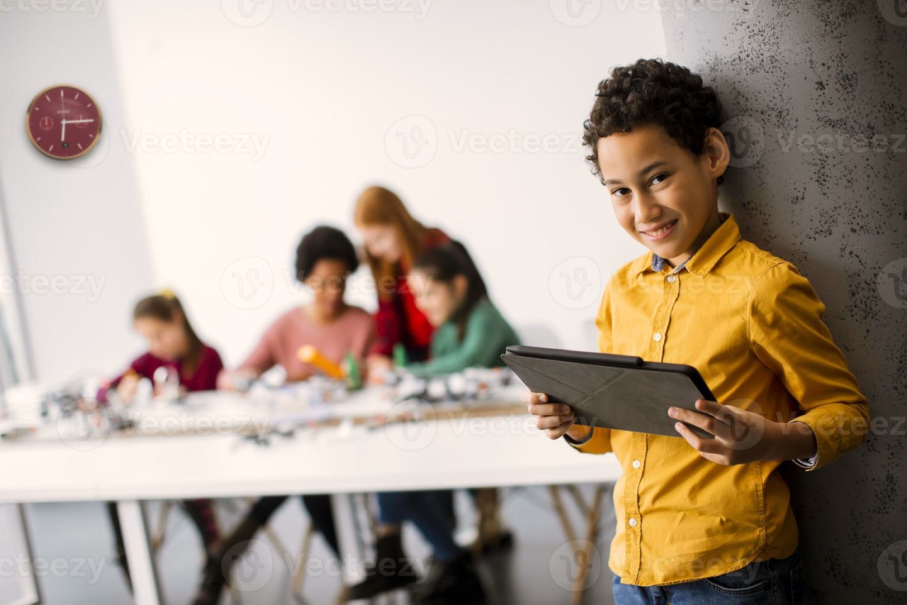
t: h=6 m=15
